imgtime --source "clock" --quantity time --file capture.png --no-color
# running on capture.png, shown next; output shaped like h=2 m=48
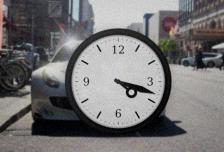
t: h=4 m=18
